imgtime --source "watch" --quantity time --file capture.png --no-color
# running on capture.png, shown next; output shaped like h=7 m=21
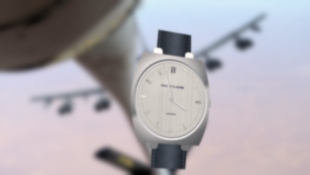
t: h=3 m=57
